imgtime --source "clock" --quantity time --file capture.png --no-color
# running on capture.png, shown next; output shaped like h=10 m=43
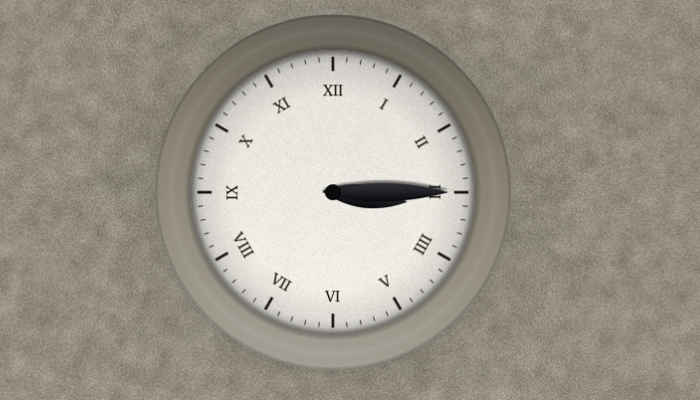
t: h=3 m=15
